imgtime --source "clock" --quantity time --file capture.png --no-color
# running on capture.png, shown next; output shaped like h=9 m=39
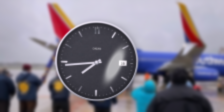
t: h=7 m=44
